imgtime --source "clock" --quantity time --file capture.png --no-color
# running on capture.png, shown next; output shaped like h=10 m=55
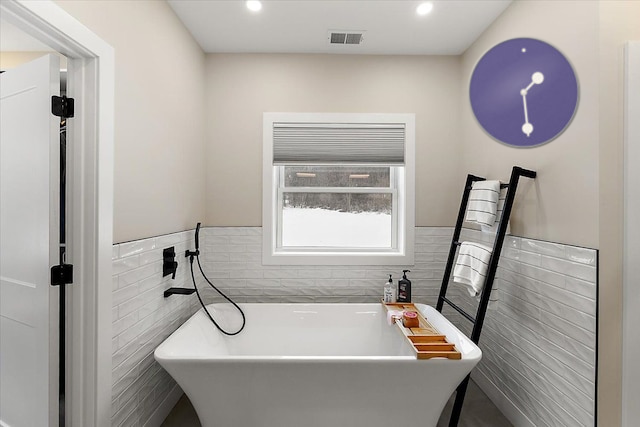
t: h=1 m=29
